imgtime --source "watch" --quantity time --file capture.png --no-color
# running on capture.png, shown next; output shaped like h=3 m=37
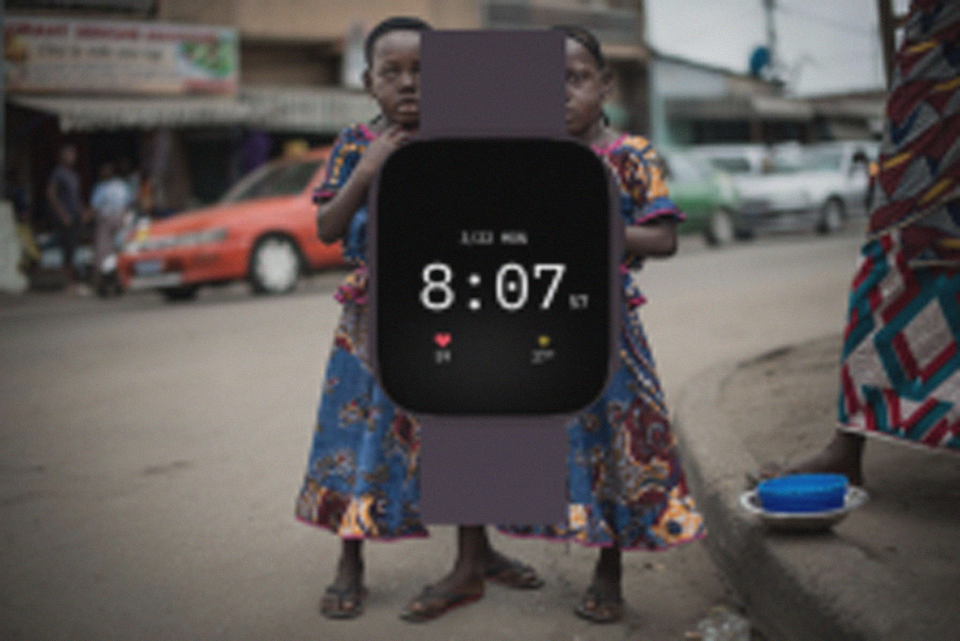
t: h=8 m=7
